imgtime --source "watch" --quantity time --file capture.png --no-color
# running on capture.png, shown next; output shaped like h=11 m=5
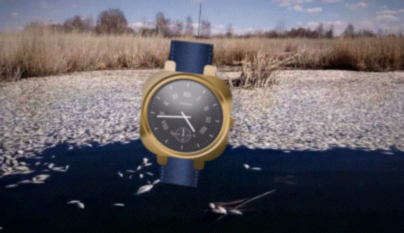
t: h=4 m=44
